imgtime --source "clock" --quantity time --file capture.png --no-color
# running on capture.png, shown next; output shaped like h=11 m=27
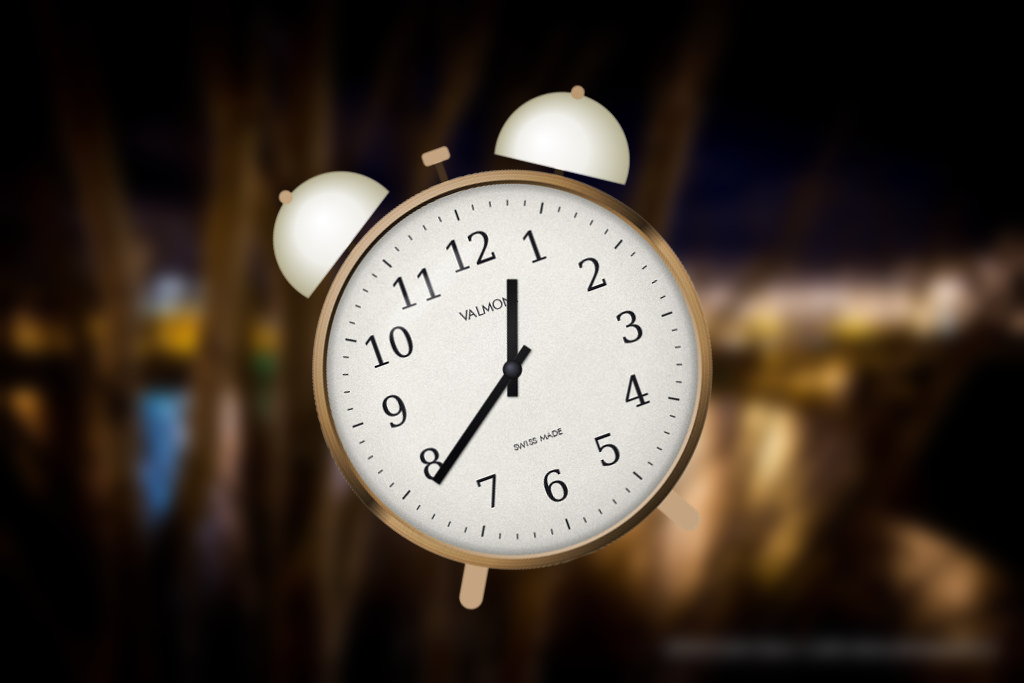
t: h=12 m=39
